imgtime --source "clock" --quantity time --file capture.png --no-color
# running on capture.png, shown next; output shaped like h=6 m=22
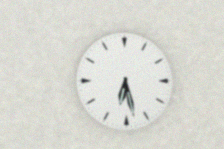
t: h=6 m=28
